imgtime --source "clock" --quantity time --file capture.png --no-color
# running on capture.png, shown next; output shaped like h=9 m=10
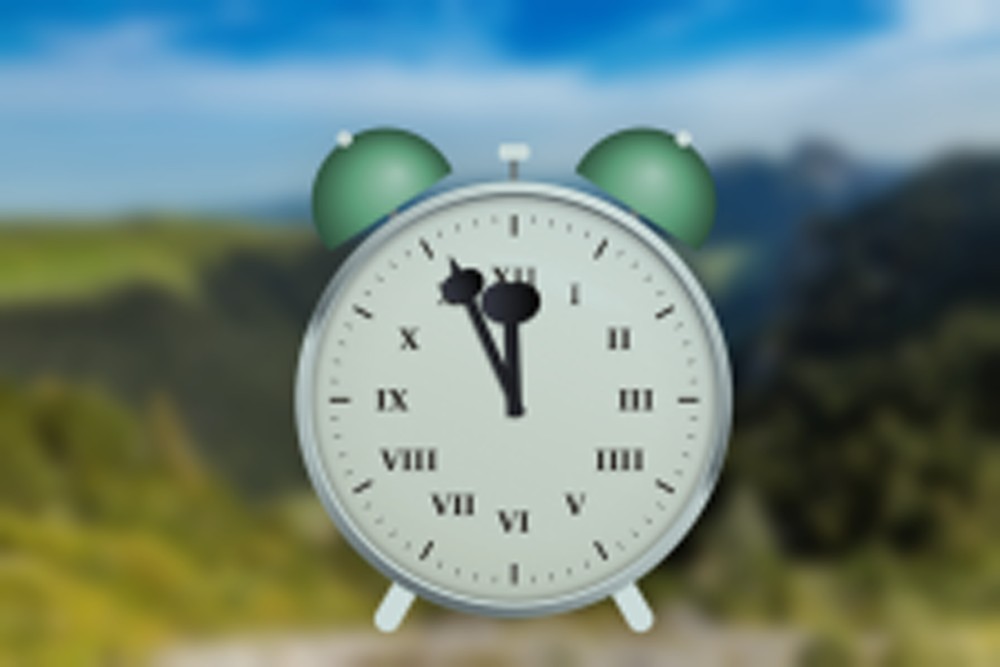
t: h=11 m=56
